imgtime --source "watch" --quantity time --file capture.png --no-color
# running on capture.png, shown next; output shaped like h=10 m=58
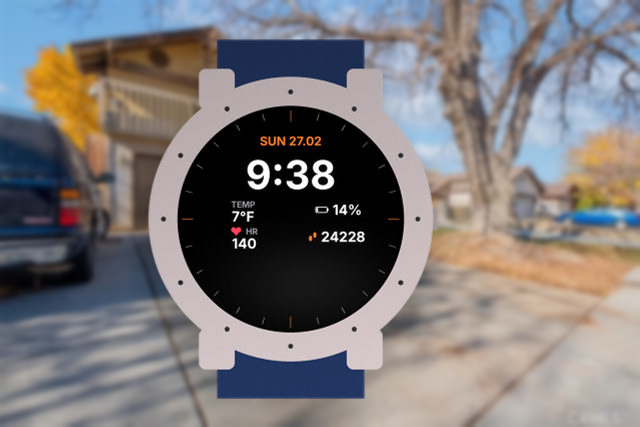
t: h=9 m=38
